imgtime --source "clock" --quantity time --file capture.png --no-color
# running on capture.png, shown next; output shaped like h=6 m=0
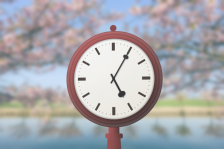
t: h=5 m=5
